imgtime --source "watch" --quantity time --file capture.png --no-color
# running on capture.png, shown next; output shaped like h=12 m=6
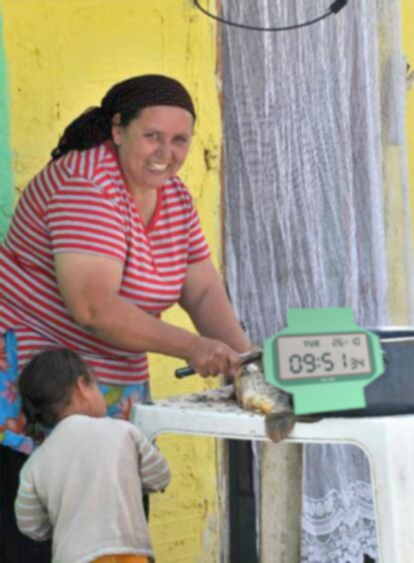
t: h=9 m=51
